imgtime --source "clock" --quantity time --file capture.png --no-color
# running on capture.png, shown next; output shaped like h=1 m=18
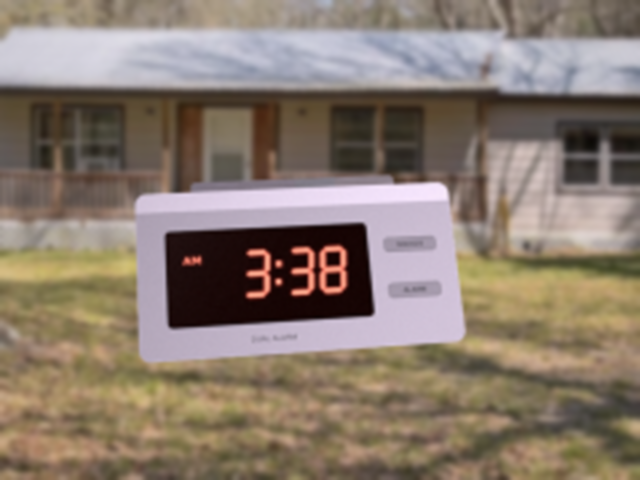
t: h=3 m=38
